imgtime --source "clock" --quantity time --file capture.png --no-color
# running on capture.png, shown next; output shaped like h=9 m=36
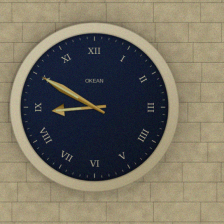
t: h=8 m=50
